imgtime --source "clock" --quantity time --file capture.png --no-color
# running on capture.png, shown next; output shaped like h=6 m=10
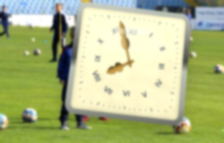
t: h=7 m=57
